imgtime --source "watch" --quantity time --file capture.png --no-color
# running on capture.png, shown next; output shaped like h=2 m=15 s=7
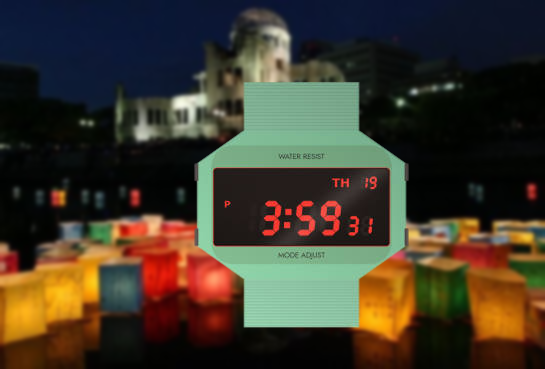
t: h=3 m=59 s=31
